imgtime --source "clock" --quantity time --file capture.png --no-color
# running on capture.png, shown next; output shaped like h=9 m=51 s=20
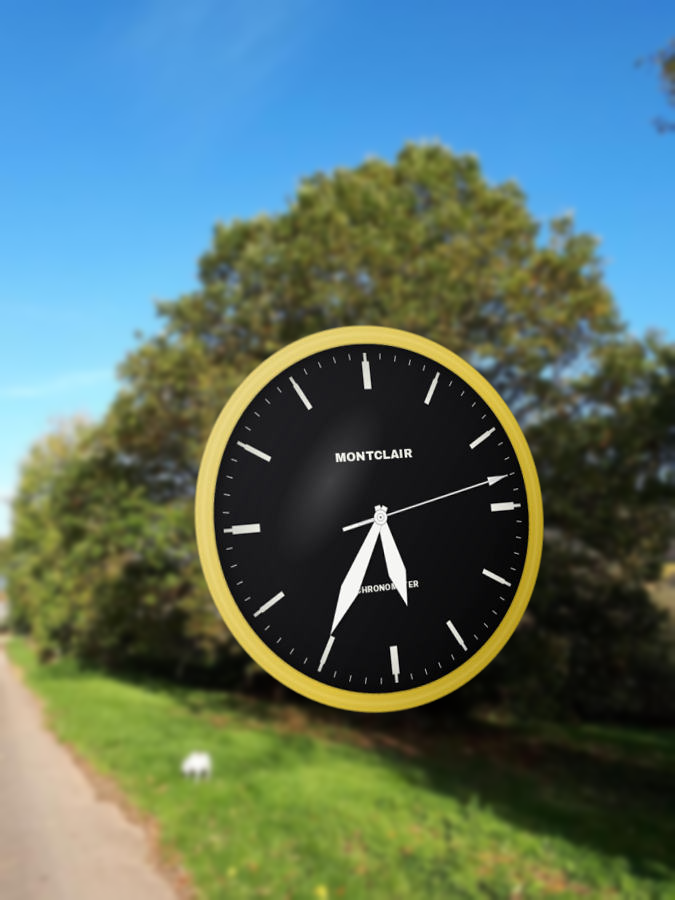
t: h=5 m=35 s=13
